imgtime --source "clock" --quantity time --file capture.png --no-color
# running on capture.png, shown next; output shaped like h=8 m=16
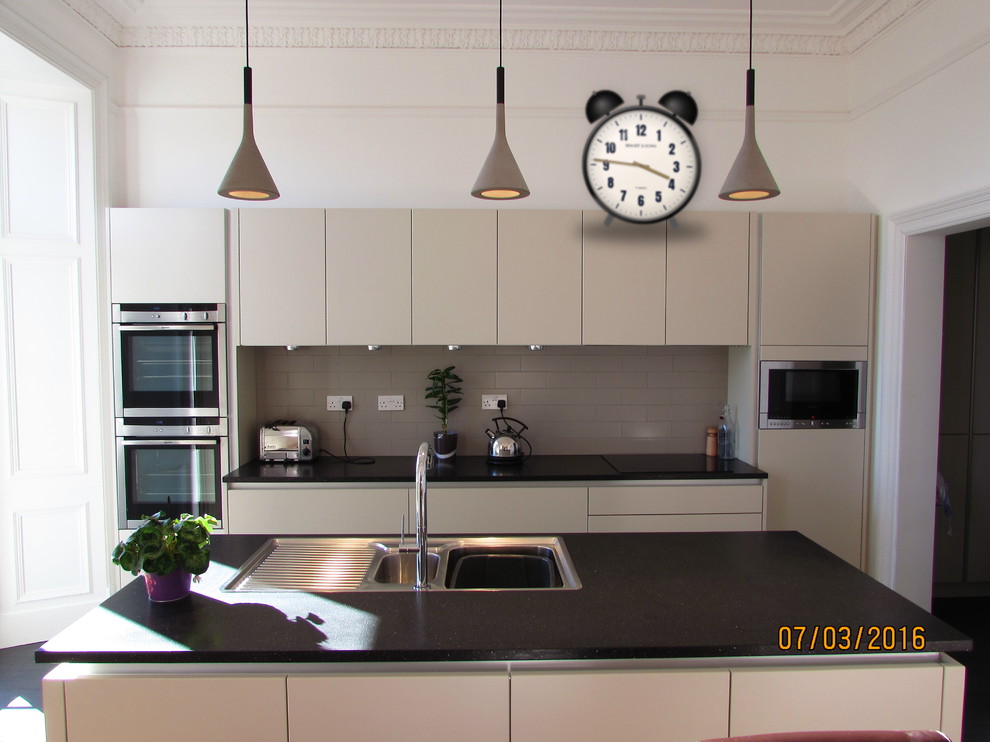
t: h=3 m=46
